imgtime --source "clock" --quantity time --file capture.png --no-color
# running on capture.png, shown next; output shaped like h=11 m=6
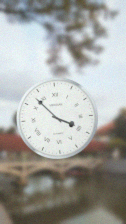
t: h=3 m=53
